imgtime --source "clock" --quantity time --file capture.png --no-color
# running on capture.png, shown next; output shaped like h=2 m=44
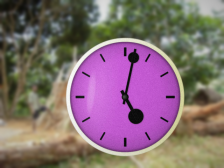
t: h=5 m=2
